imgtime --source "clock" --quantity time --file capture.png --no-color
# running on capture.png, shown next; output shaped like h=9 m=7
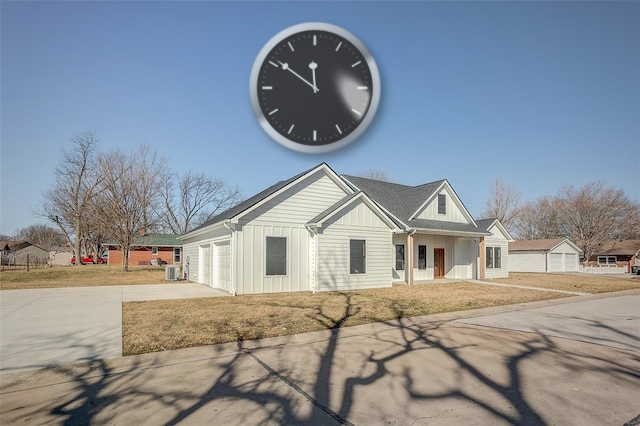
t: h=11 m=51
